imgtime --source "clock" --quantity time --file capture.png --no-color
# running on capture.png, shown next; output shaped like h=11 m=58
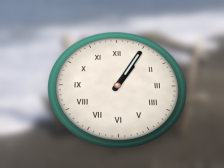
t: h=1 m=5
